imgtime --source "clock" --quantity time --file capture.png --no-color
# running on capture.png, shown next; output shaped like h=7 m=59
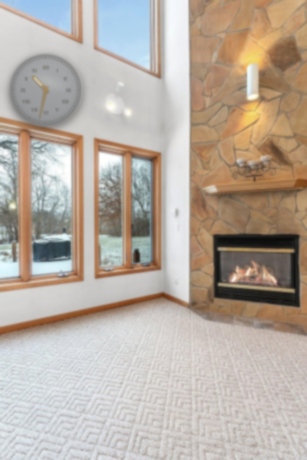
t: h=10 m=32
